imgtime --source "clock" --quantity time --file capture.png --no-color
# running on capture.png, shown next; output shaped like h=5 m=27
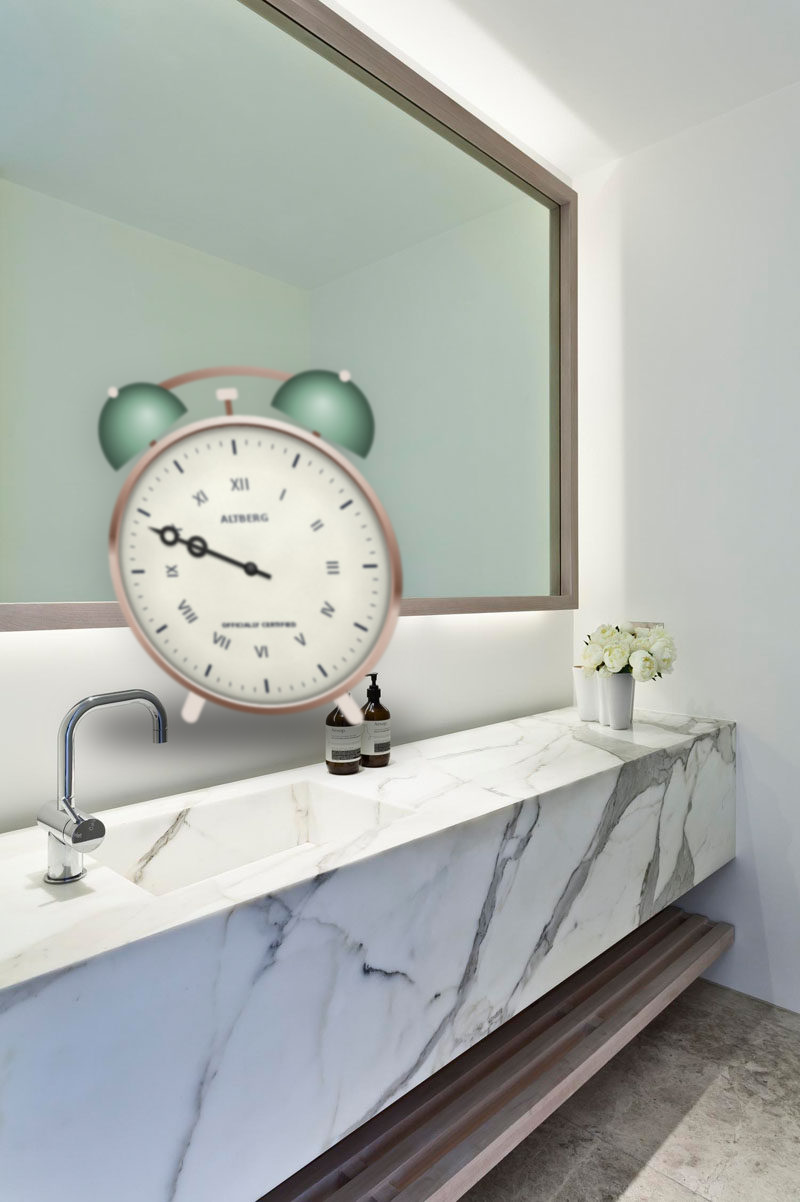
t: h=9 m=49
